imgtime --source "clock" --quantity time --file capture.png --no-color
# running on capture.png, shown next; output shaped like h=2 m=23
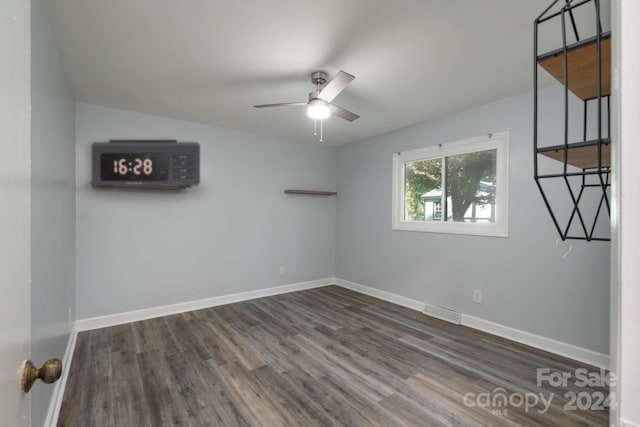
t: h=16 m=28
